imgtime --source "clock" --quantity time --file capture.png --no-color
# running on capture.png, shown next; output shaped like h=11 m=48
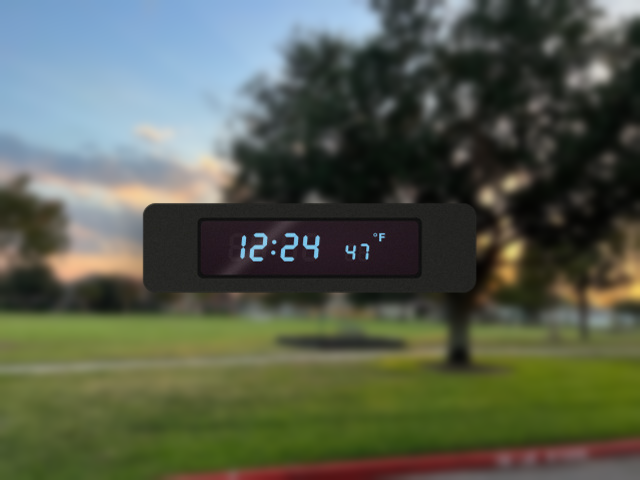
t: h=12 m=24
